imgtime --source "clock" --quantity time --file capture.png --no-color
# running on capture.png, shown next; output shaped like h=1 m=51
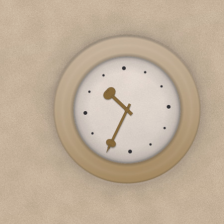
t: h=10 m=35
